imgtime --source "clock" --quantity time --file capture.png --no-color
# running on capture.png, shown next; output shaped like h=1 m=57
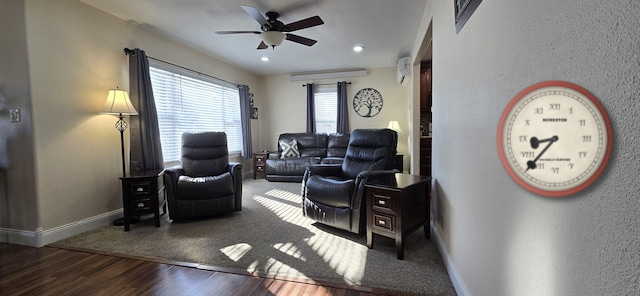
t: h=8 m=37
